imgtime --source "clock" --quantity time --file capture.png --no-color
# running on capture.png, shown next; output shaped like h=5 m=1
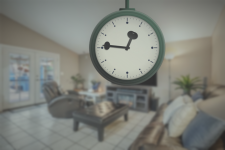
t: h=12 m=46
